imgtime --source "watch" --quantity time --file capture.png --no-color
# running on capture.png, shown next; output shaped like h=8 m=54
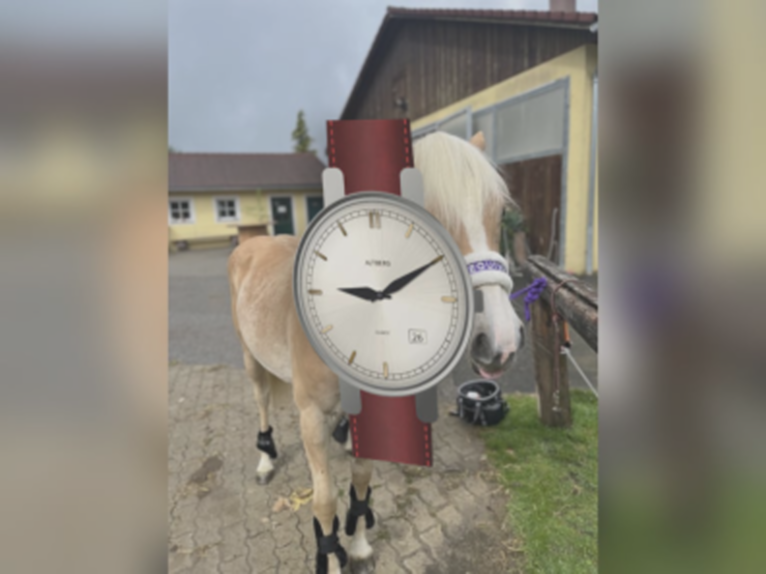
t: h=9 m=10
